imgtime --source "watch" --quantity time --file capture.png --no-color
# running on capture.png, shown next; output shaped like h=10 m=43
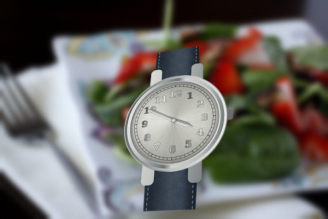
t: h=3 m=50
